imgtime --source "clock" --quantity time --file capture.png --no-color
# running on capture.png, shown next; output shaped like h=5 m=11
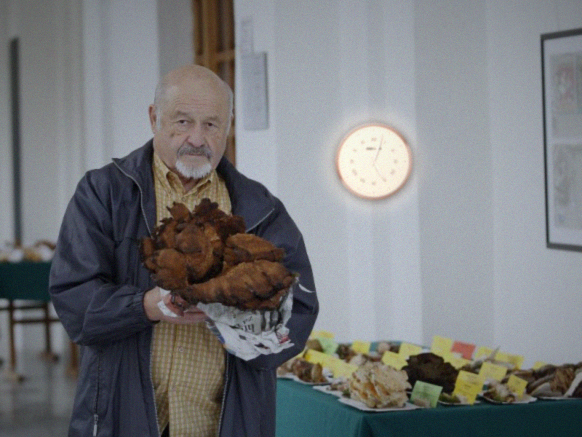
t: h=5 m=3
